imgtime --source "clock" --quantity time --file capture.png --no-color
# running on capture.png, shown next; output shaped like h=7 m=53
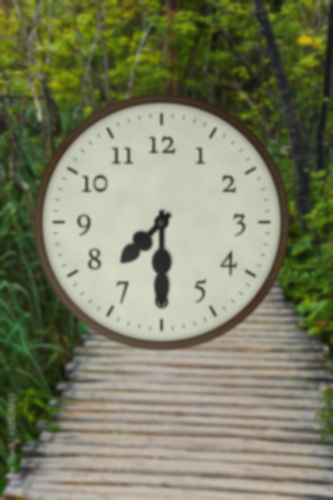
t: h=7 m=30
